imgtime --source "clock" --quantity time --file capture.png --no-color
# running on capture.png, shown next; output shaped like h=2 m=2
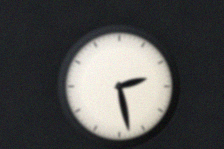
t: h=2 m=28
